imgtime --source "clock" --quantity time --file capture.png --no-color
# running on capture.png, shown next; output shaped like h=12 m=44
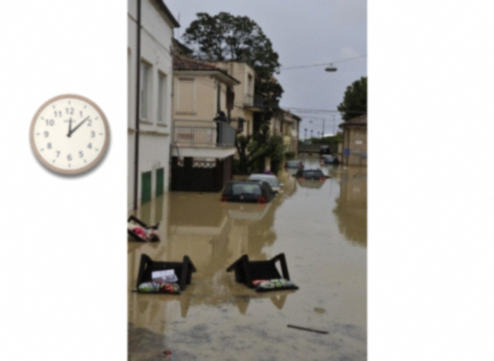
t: h=12 m=8
